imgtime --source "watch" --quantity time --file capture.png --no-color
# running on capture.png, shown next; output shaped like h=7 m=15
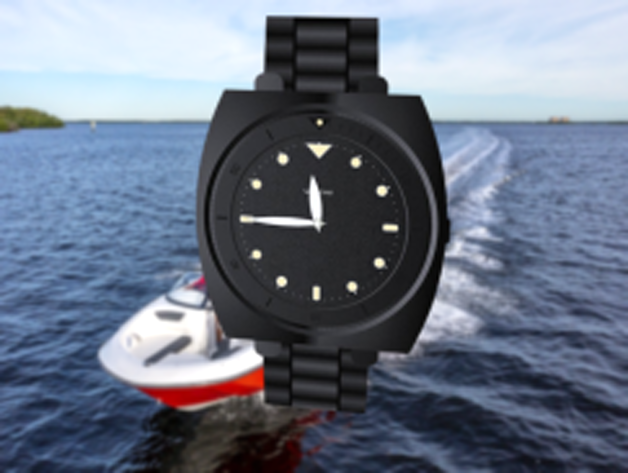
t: h=11 m=45
